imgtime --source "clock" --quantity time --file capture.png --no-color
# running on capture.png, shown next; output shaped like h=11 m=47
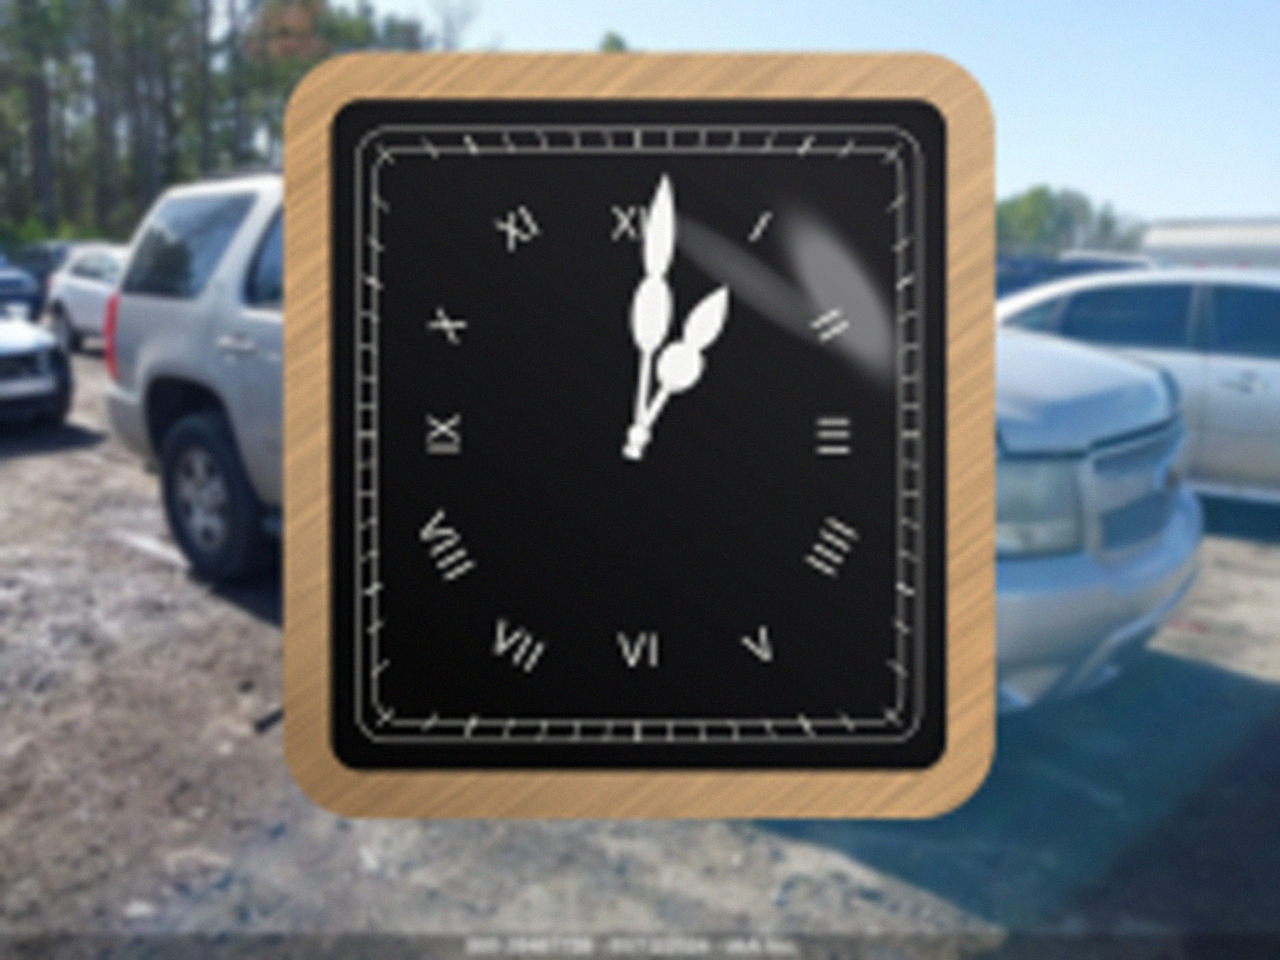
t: h=1 m=1
